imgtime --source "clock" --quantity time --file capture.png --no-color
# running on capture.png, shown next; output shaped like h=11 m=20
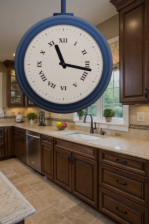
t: h=11 m=17
